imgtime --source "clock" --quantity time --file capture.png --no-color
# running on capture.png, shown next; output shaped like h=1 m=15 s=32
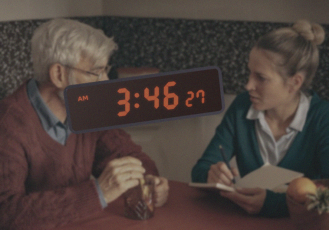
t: h=3 m=46 s=27
